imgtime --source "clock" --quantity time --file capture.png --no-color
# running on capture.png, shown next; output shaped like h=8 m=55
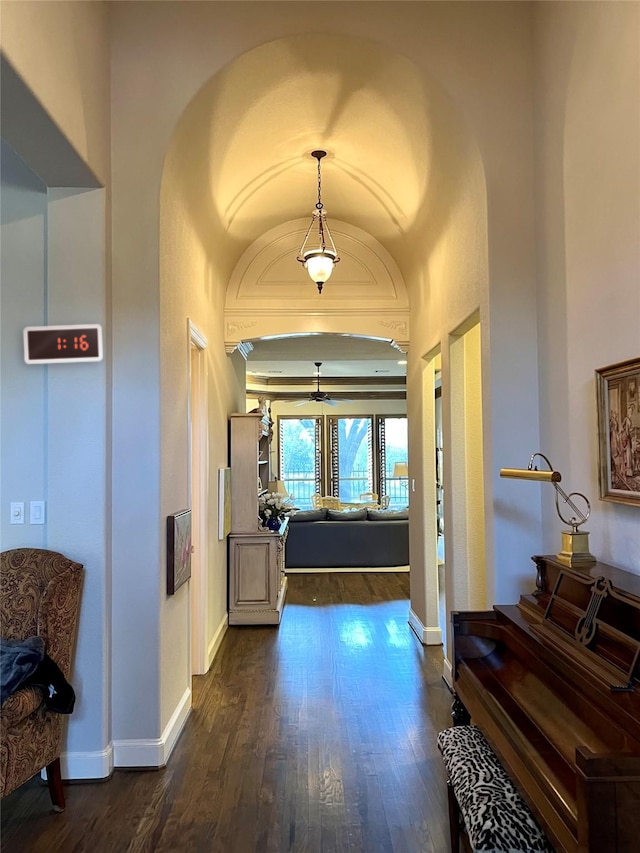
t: h=1 m=16
